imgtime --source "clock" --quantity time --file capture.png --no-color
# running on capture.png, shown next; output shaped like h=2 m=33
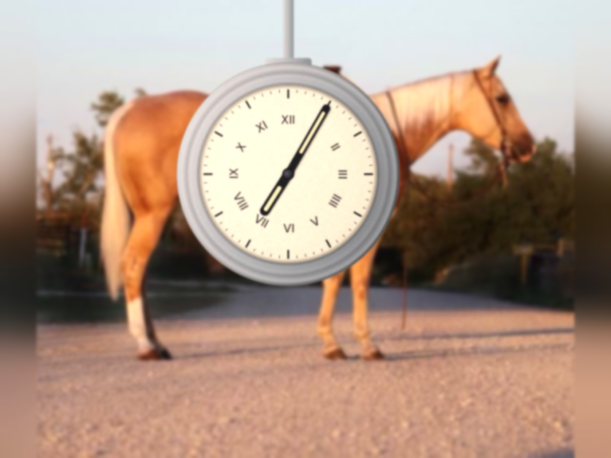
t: h=7 m=5
